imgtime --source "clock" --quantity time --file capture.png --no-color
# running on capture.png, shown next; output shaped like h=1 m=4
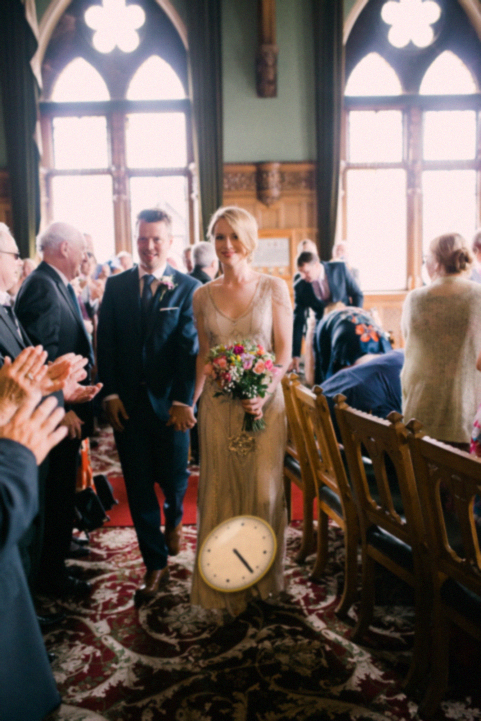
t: h=4 m=22
